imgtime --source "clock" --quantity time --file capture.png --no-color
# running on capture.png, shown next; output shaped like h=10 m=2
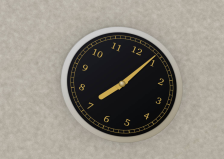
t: h=7 m=4
